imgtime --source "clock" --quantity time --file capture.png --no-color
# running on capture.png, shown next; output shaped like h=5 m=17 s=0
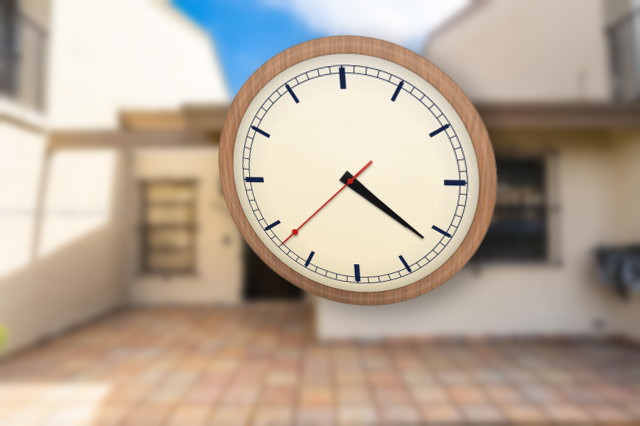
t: h=4 m=21 s=38
